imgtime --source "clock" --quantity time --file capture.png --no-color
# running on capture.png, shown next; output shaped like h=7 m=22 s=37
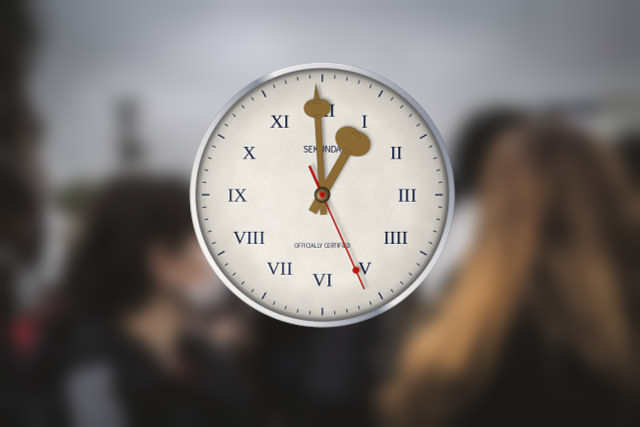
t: h=12 m=59 s=26
